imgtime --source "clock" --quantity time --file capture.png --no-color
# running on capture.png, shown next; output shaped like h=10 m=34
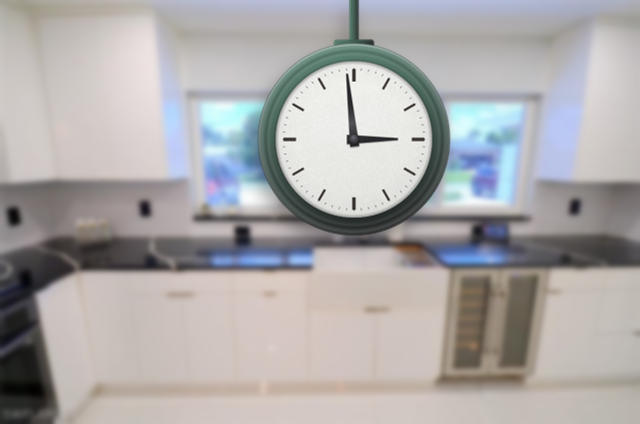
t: h=2 m=59
